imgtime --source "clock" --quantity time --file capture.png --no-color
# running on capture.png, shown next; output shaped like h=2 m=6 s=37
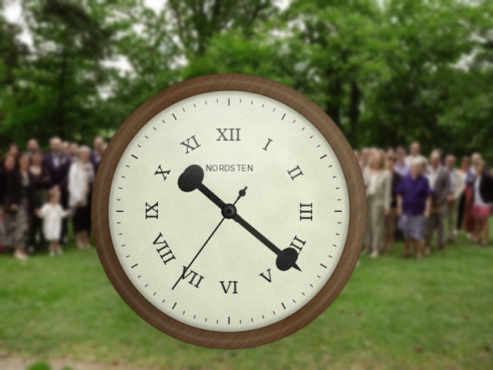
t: h=10 m=21 s=36
